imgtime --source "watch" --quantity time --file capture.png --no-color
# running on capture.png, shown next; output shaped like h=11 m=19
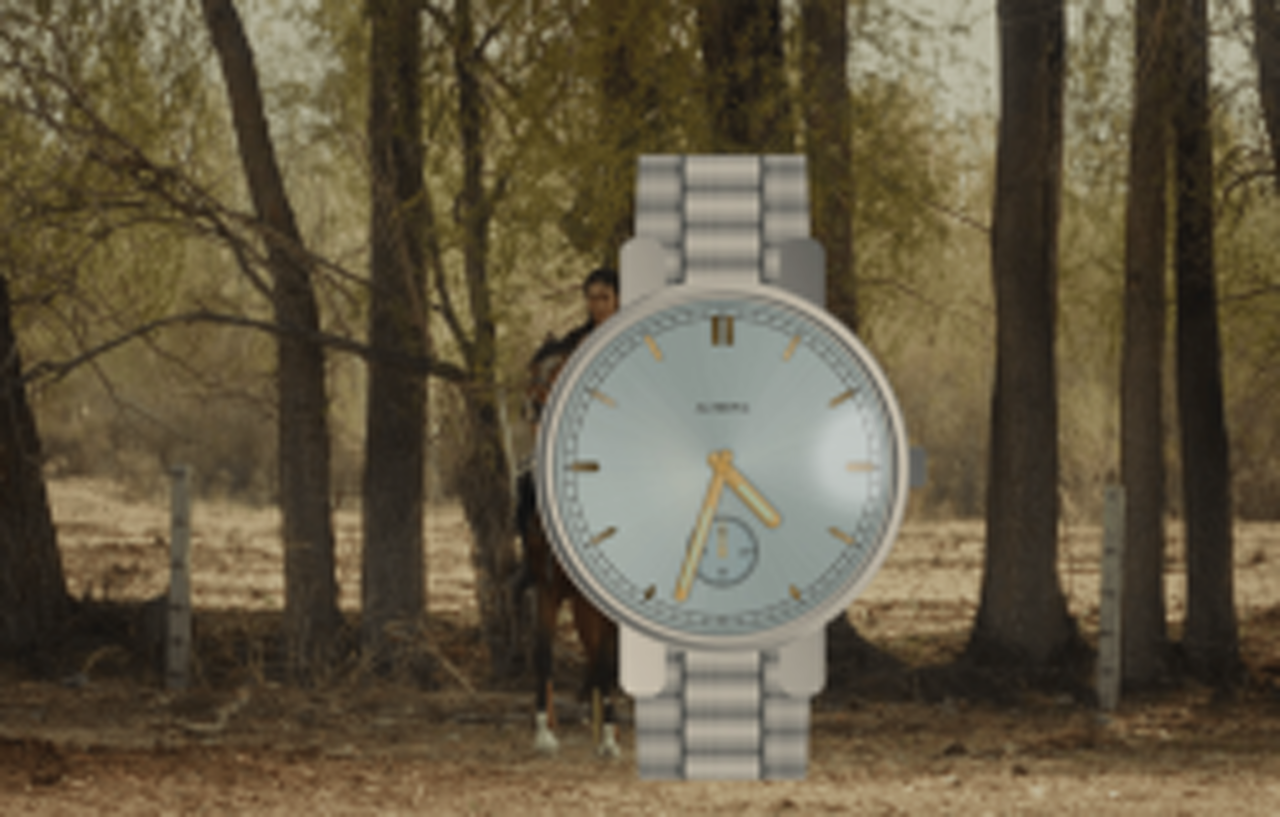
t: h=4 m=33
